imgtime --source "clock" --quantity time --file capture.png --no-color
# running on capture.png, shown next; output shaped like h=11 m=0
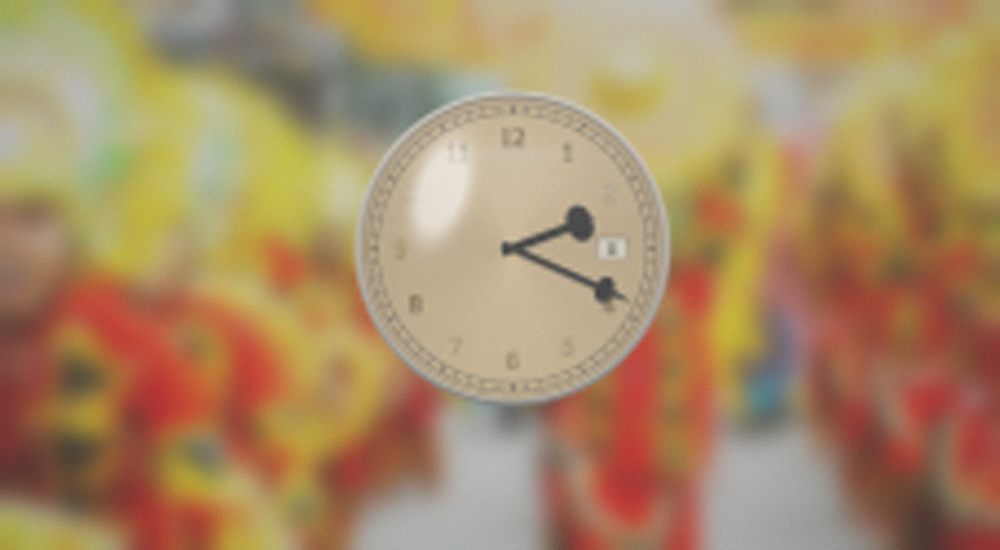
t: h=2 m=19
